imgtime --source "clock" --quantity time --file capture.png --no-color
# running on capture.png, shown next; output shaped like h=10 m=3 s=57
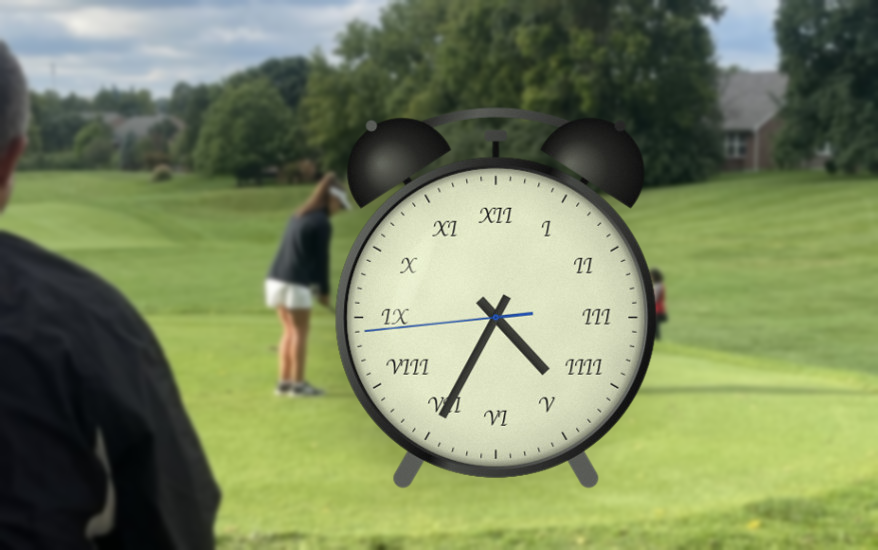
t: h=4 m=34 s=44
